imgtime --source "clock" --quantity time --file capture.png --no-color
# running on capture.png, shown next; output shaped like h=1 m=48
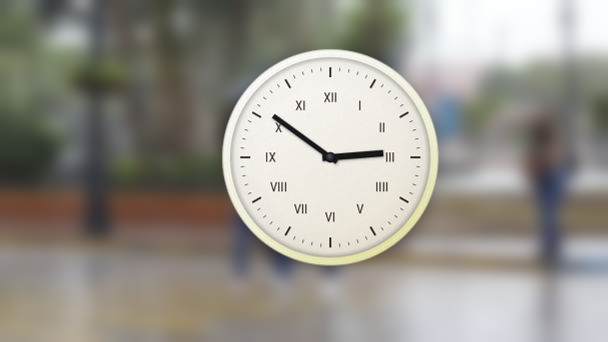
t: h=2 m=51
